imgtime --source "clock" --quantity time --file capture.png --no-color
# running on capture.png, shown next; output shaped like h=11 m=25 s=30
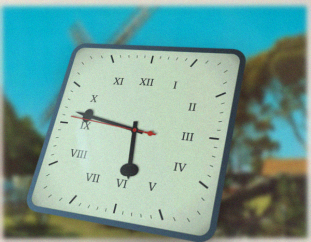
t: h=5 m=46 s=46
